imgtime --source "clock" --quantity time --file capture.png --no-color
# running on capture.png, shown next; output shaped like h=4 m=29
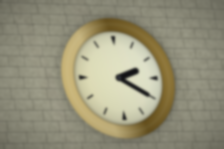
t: h=2 m=20
